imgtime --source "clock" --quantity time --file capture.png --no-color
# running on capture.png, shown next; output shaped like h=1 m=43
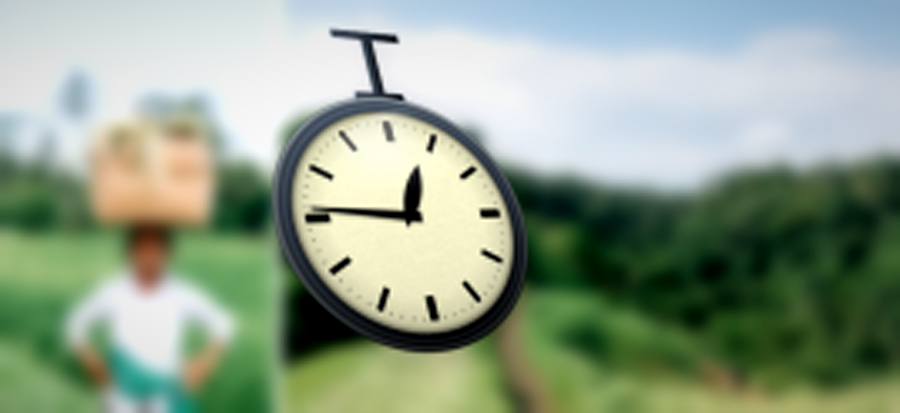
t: h=12 m=46
